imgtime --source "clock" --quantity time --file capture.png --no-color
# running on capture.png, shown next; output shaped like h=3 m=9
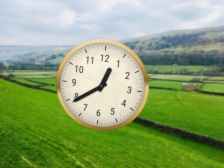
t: h=12 m=39
